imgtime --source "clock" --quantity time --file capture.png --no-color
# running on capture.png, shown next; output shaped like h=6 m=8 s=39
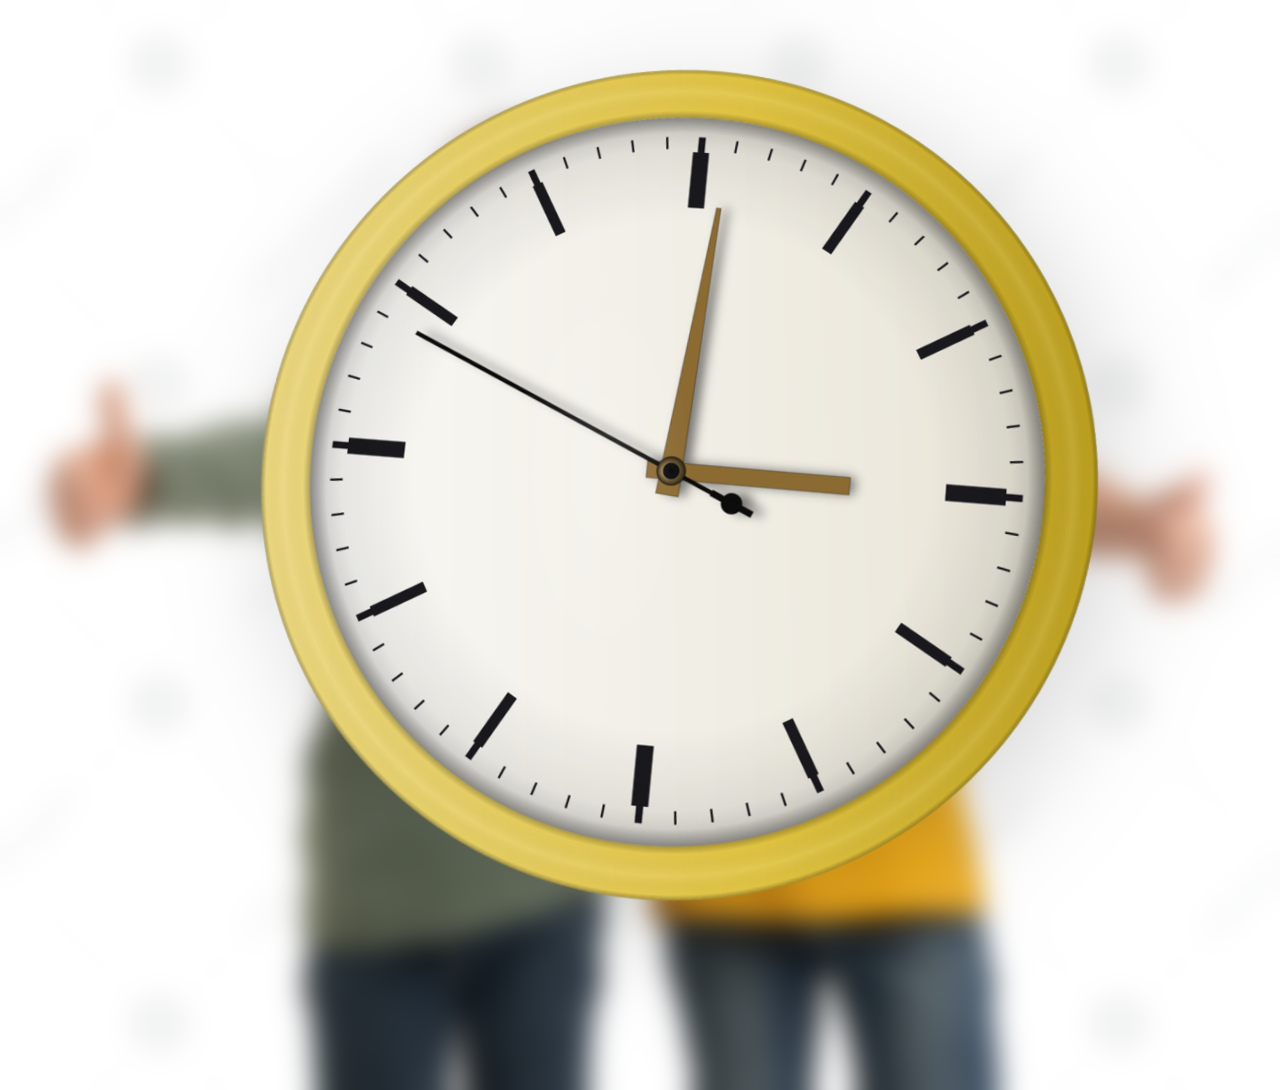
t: h=3 m=0 s=49
